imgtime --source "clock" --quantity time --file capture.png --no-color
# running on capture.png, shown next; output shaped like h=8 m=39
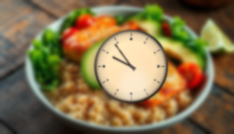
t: h=9 m=54
